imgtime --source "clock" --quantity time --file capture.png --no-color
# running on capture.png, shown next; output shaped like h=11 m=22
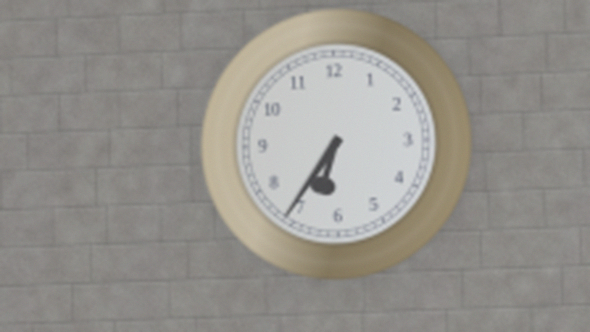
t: h=6 m=36
